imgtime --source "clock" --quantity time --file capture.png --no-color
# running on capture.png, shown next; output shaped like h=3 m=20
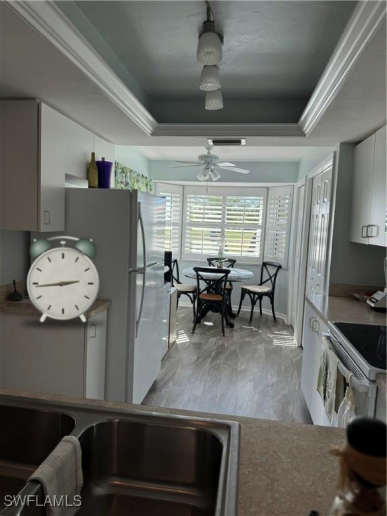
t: h=2 m=44
